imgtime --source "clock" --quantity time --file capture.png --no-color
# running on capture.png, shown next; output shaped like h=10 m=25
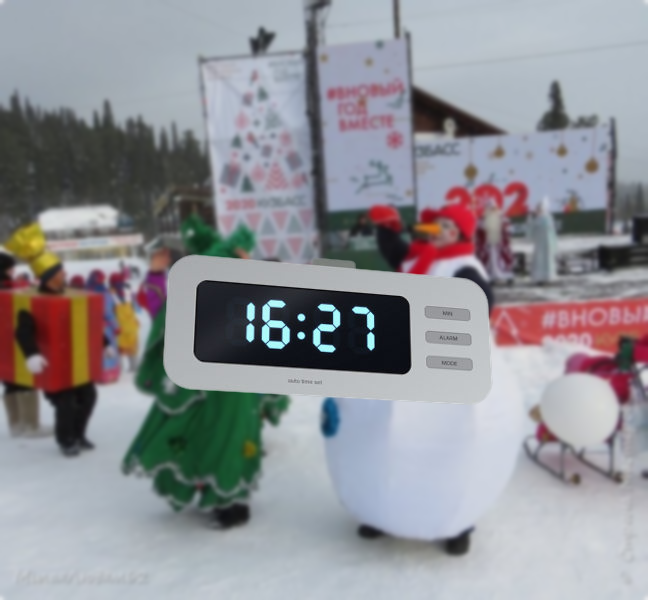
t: h=16 m=27
